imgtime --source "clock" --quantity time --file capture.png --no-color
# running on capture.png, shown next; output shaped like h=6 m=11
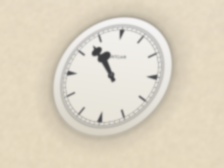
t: h=10 m=53
